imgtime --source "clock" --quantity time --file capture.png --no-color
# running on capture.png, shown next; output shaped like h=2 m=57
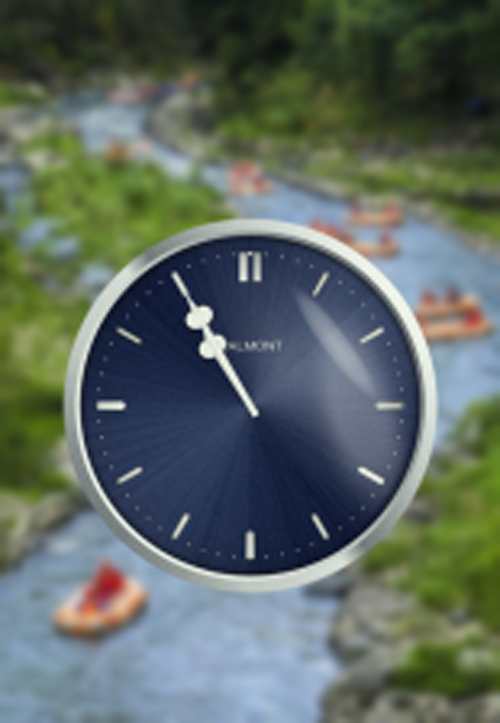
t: h=10 m=55
